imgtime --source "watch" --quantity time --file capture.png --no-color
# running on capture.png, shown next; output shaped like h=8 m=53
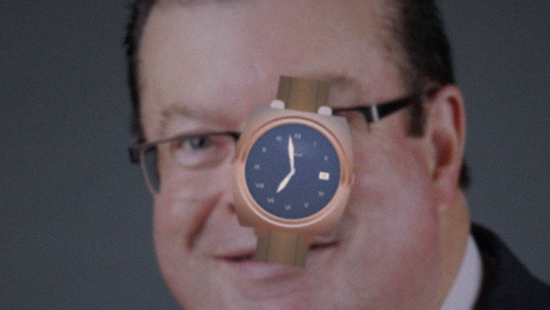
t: h=6 m=58
